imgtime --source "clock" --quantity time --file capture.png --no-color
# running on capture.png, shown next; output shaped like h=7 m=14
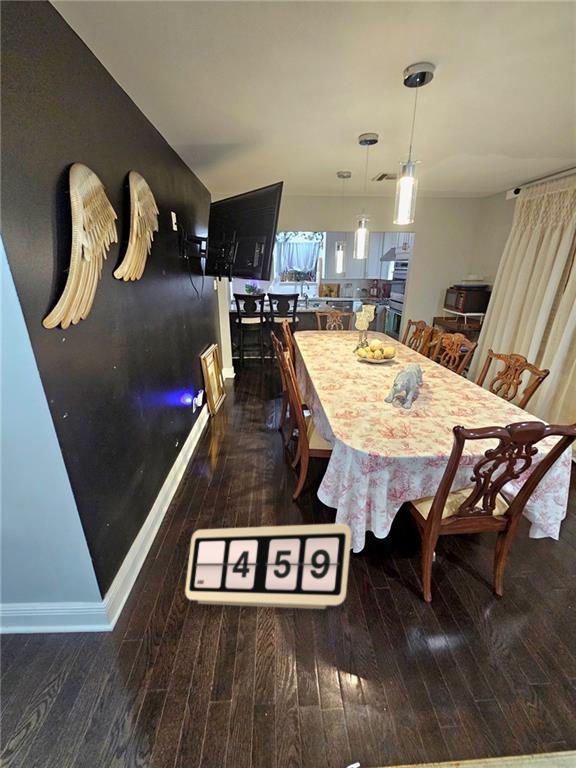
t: h=4 m=59
